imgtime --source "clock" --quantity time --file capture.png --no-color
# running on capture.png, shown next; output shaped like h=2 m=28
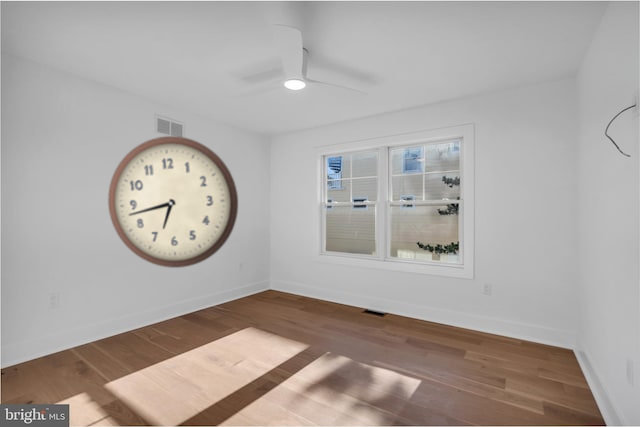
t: h=6 m=43
